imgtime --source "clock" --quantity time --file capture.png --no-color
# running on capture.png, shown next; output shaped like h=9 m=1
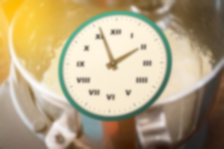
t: h=1 m=56
